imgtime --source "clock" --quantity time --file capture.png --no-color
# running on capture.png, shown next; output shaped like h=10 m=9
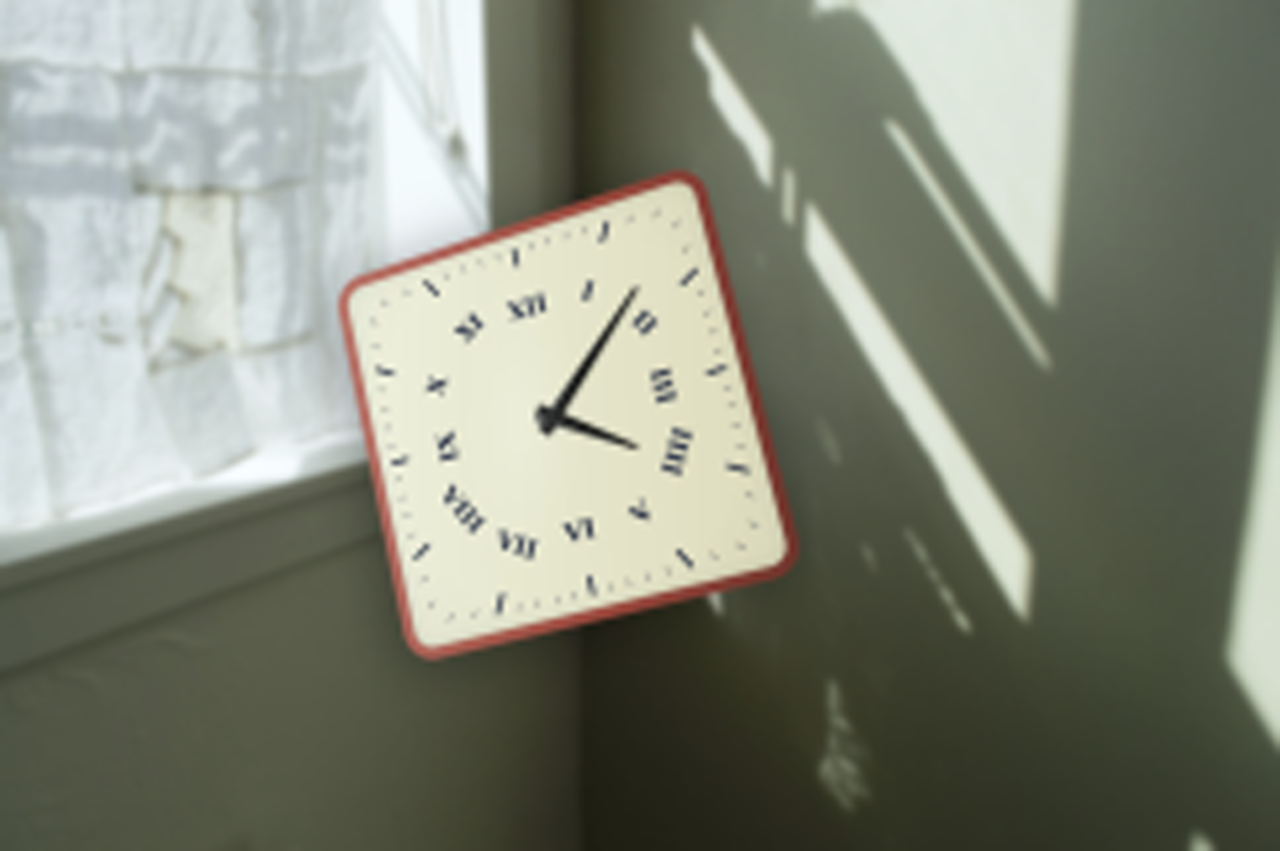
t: h=4 m=8
